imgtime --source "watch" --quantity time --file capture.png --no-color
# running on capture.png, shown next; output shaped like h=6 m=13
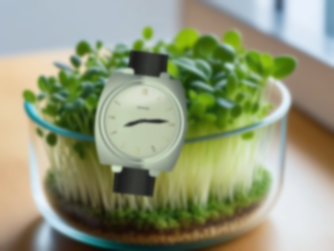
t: h=8 m=14
